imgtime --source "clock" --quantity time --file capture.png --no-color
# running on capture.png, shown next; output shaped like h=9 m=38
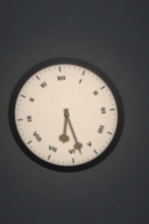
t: h=6 m=28
